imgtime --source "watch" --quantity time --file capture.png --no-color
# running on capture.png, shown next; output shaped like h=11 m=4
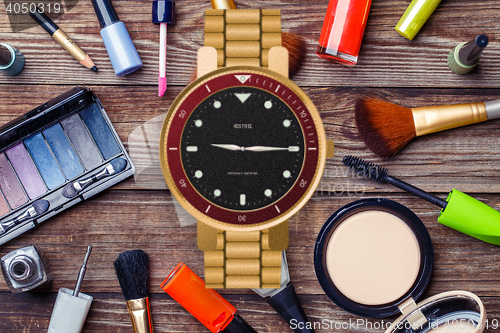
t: h=9 m=15
